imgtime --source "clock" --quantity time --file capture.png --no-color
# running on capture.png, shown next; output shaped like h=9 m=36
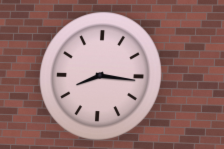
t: h=8 m=16
